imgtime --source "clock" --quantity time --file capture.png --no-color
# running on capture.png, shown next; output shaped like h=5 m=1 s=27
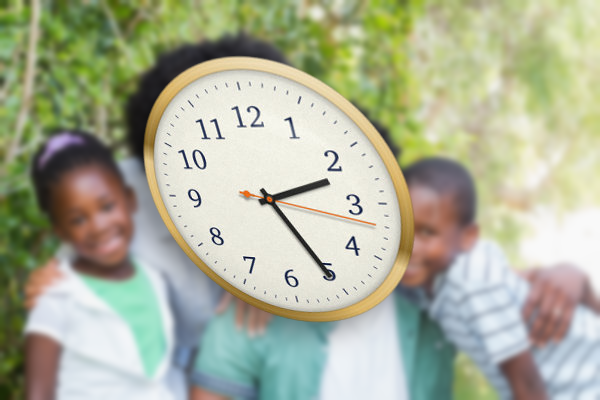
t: h=2 m=25 s=17
